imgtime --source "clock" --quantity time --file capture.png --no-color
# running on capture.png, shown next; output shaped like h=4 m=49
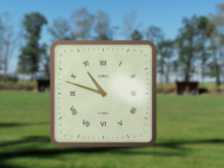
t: h=10 m=48
